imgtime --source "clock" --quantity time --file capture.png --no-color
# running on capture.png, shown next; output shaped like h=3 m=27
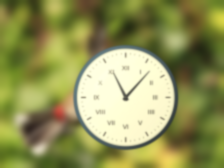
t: h=11 m=7
